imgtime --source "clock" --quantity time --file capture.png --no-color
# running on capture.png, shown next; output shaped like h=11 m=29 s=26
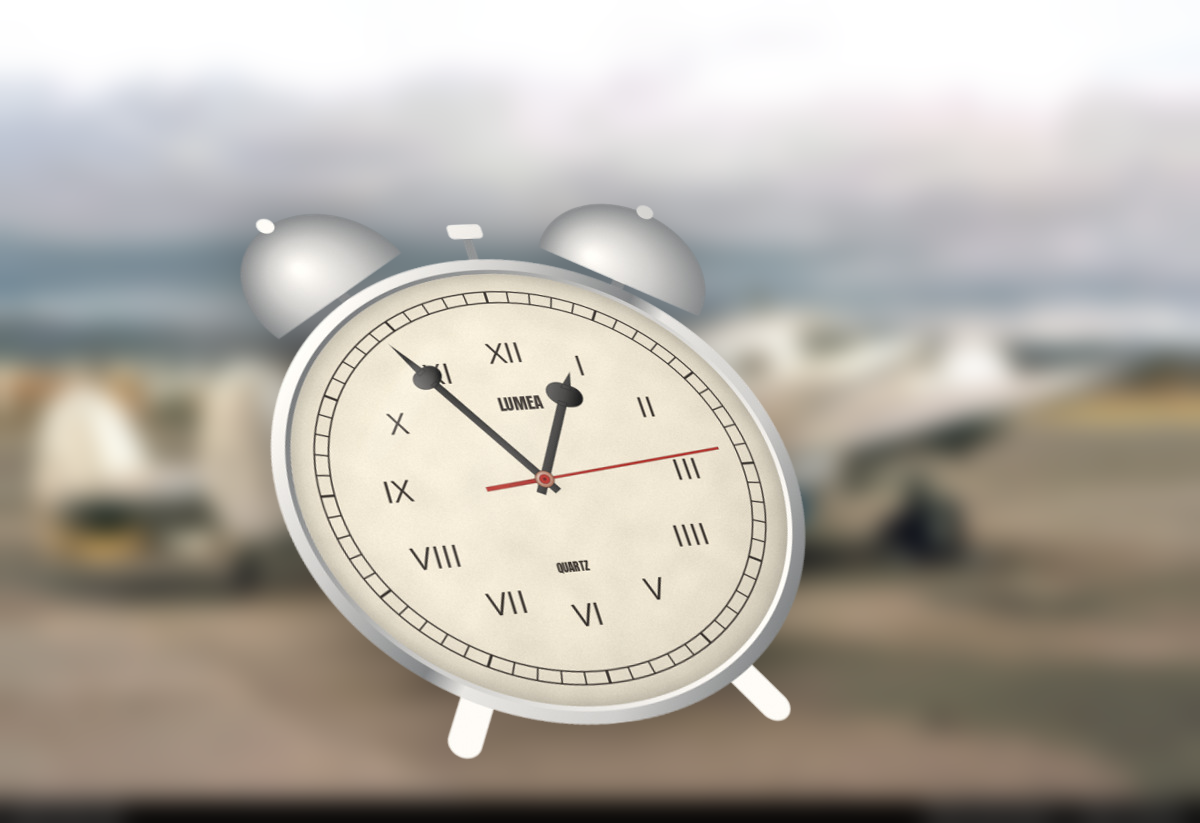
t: h=12 m=54 s=14
